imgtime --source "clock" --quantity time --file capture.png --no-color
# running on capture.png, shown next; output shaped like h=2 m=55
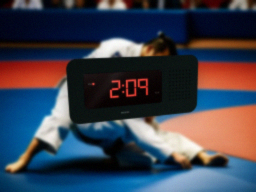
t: h=2 m=9
